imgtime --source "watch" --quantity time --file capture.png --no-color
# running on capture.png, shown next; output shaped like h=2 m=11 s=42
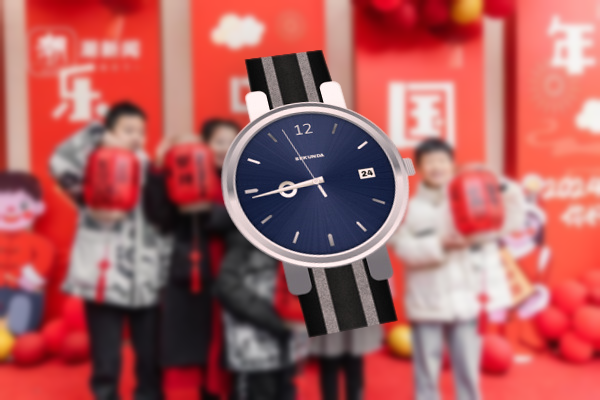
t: h=8 m=43 s=57
